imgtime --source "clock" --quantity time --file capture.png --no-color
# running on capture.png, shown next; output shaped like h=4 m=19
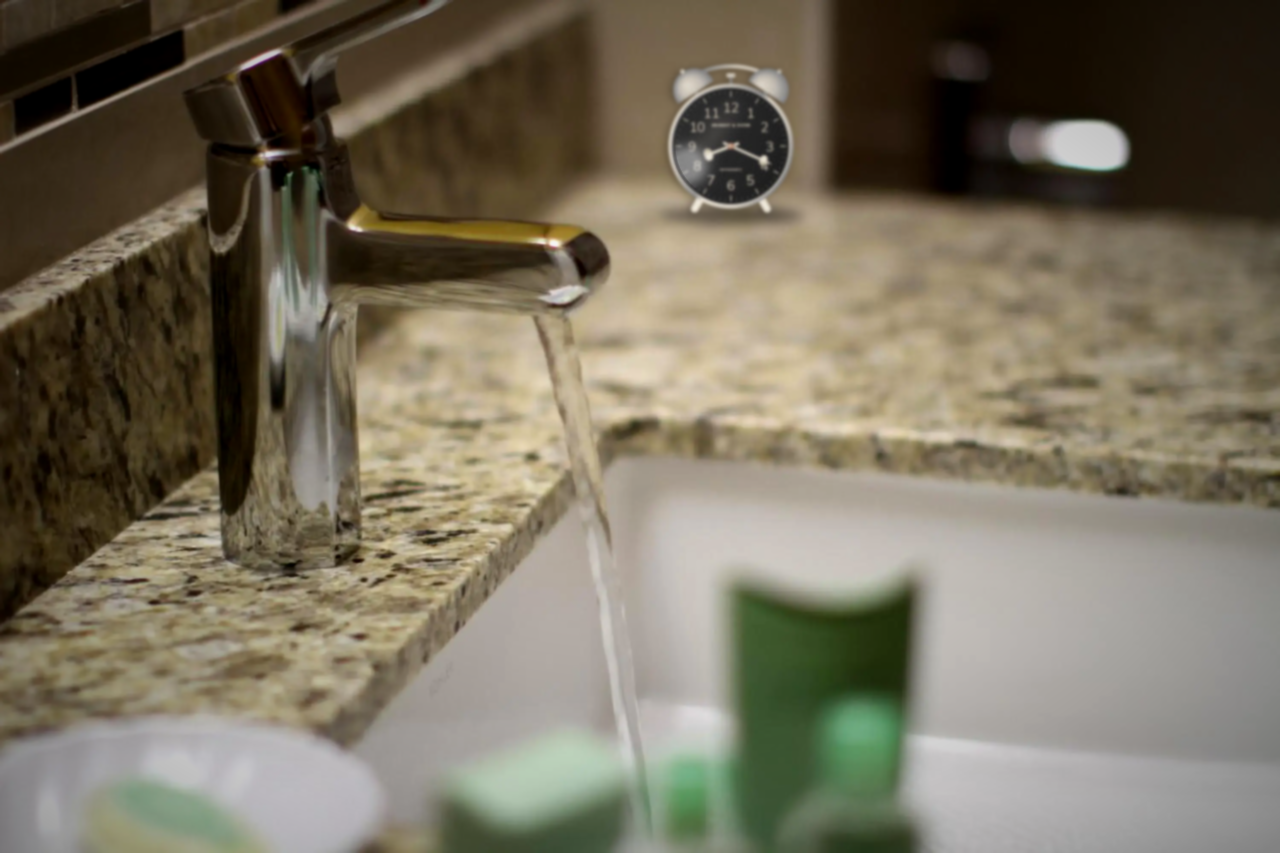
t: h=8 m=19
